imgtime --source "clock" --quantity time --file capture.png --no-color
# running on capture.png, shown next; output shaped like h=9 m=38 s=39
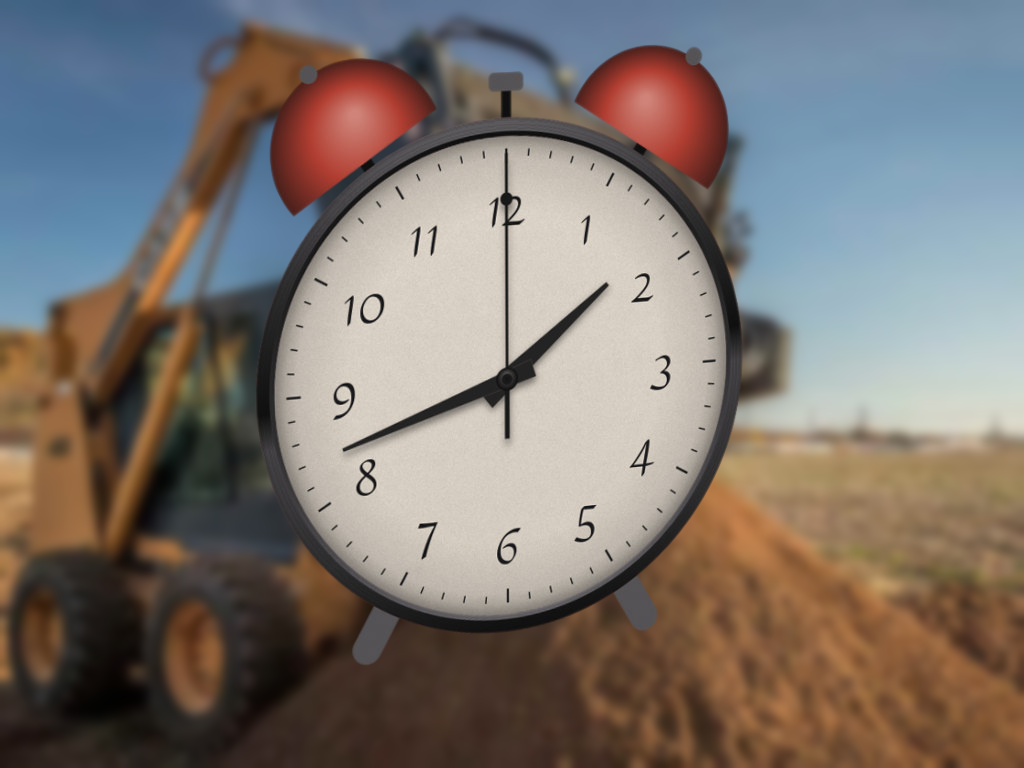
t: h=1 m=42 s=0
